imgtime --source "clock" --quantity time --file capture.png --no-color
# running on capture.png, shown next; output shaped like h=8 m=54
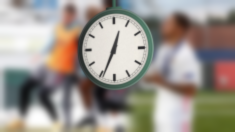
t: h=12 m=34
